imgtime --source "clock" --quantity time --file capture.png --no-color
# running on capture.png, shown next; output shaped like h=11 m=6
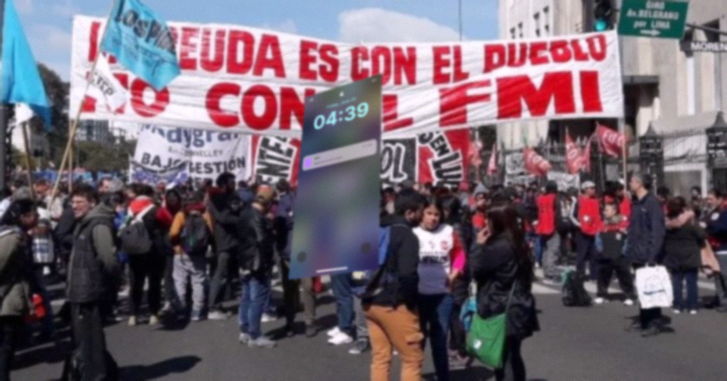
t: h=4 m=39
